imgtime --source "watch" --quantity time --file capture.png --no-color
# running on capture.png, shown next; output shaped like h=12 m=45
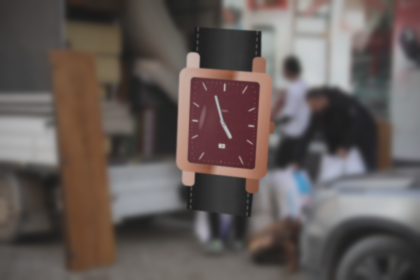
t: h=4 m=57
